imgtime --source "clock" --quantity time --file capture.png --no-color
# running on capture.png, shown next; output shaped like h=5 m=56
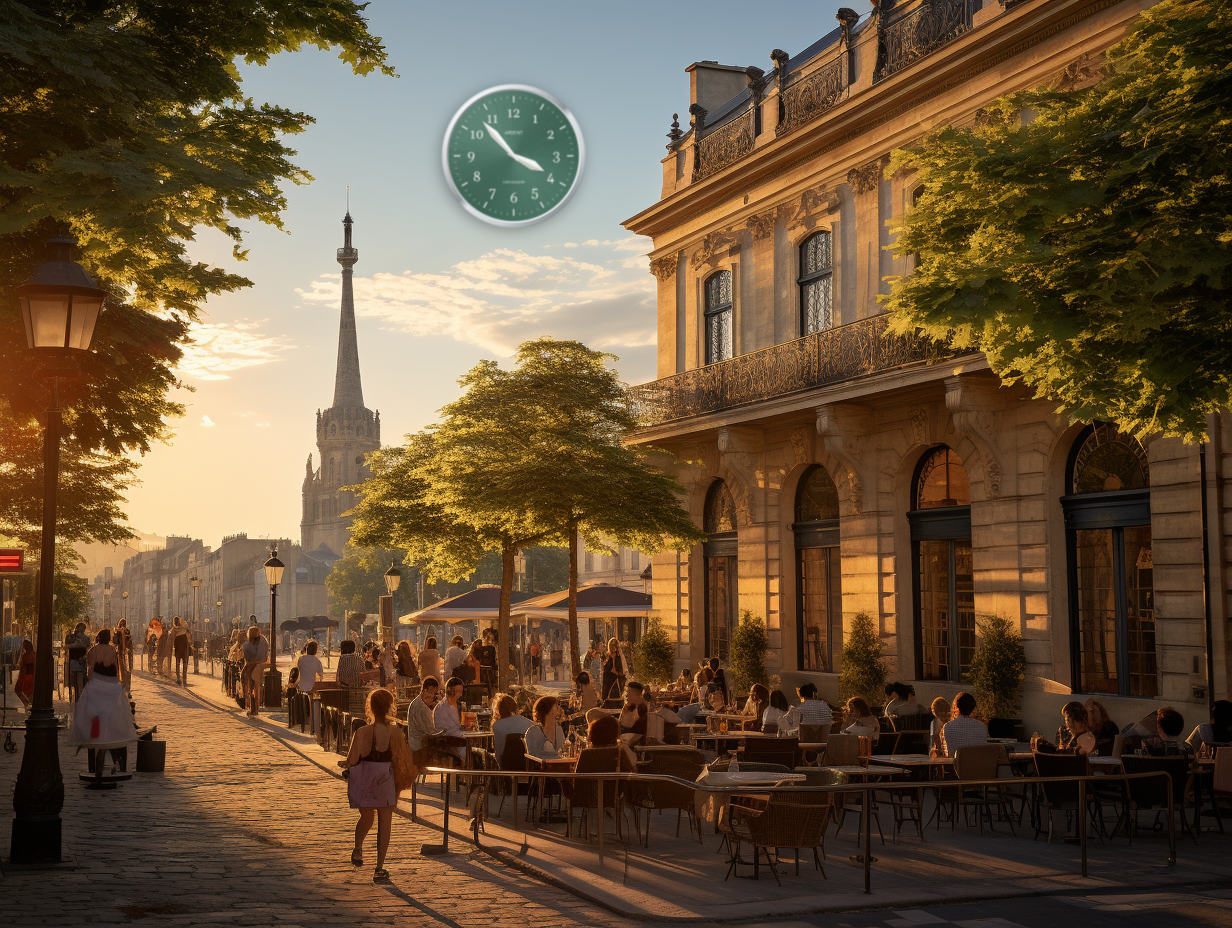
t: h=3 m=53
